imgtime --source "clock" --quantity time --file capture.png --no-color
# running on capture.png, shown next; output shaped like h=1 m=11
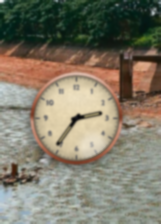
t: h=2 m=36
